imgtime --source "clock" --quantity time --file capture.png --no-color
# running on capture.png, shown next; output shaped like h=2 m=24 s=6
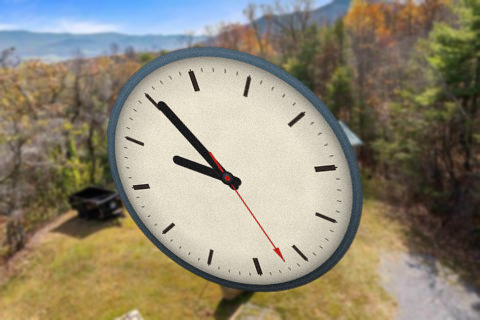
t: h=9 m=55 s=27
